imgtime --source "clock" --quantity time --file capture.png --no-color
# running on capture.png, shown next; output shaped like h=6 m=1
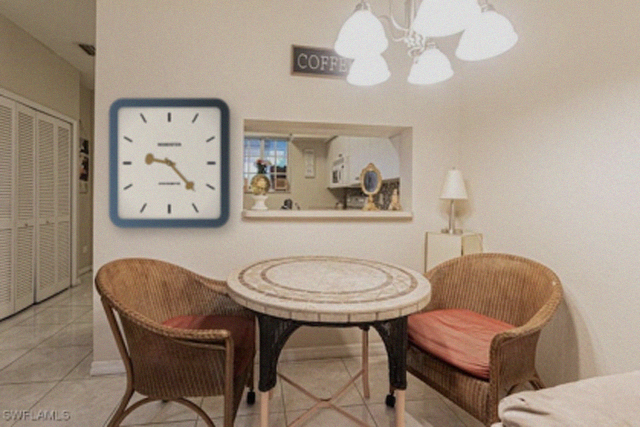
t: h=9 m=23
